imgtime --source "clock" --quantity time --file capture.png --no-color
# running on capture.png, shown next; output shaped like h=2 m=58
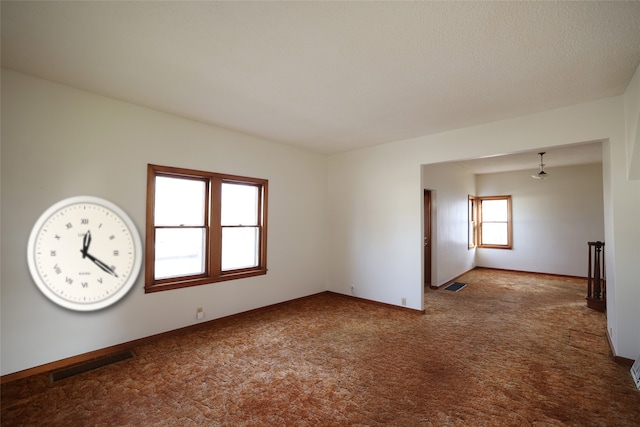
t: h=12 m=21
